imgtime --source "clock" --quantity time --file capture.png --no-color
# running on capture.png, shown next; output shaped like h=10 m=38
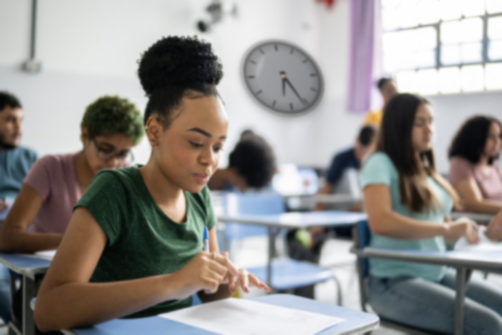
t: h=6 m=26
